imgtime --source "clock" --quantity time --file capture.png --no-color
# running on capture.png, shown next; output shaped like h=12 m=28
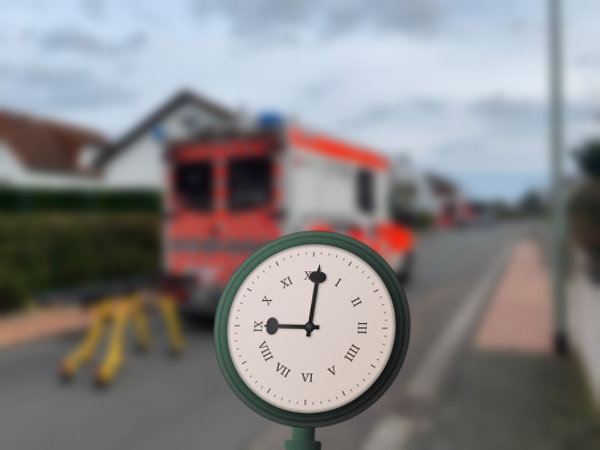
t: h=9 m=1
